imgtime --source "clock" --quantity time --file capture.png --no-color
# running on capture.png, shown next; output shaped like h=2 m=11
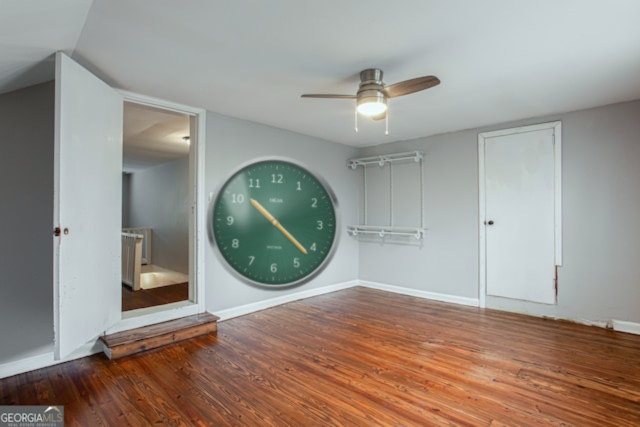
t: h=10 m=22
